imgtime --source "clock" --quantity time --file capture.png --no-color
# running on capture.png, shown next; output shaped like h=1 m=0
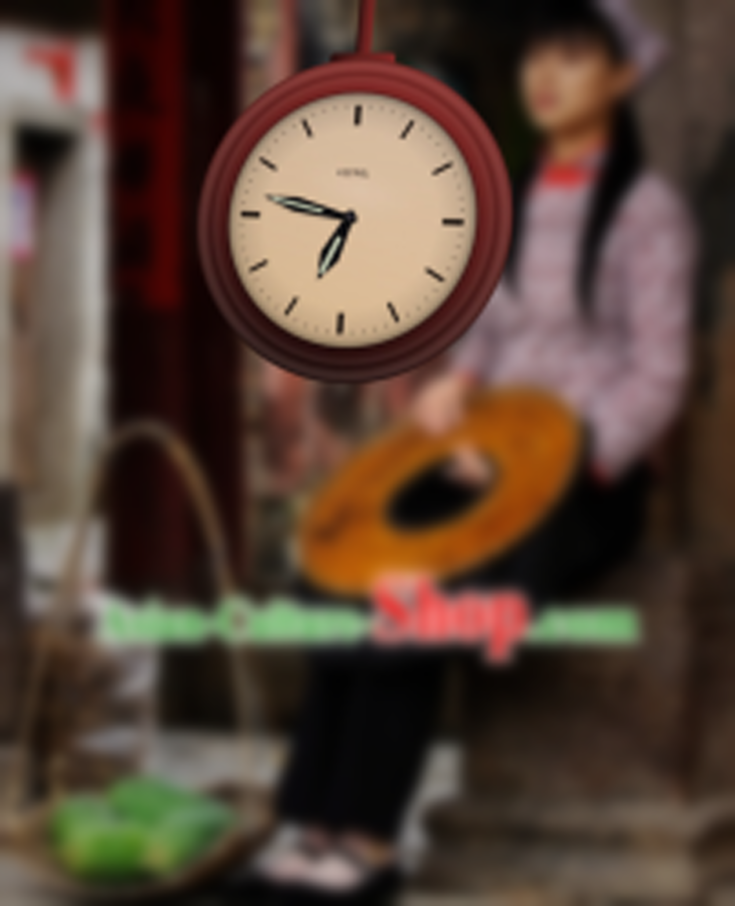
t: h=6 m=47
